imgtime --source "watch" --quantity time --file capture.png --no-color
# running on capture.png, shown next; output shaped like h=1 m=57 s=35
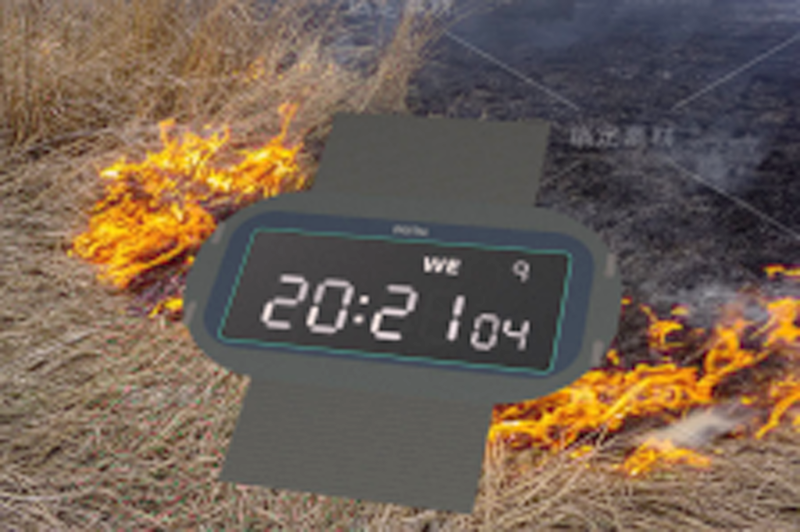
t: h=20 m=21 s=4
